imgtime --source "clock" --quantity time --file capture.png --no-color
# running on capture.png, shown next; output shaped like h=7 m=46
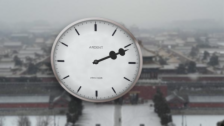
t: h=2 m=11
